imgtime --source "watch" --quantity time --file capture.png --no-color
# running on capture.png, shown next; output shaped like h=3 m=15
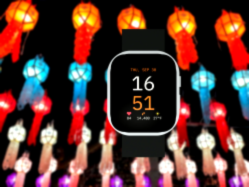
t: h=16 m=51
